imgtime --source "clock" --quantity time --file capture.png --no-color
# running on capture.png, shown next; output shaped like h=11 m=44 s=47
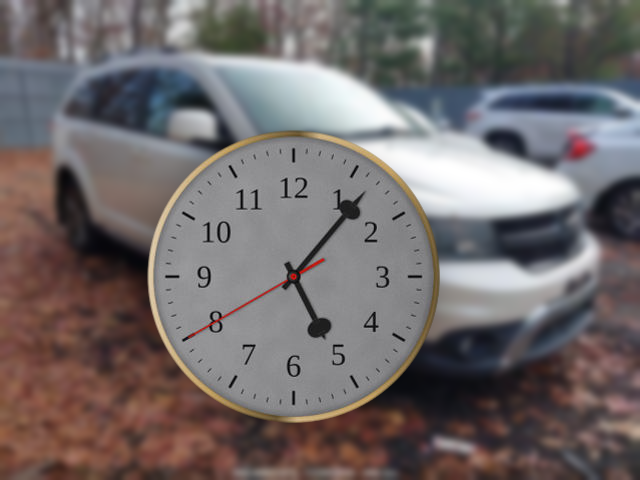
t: h=5 m=6 s=40
